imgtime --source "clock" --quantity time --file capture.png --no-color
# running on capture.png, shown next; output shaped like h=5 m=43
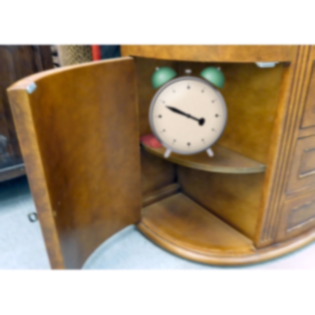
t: h=3 m=49
